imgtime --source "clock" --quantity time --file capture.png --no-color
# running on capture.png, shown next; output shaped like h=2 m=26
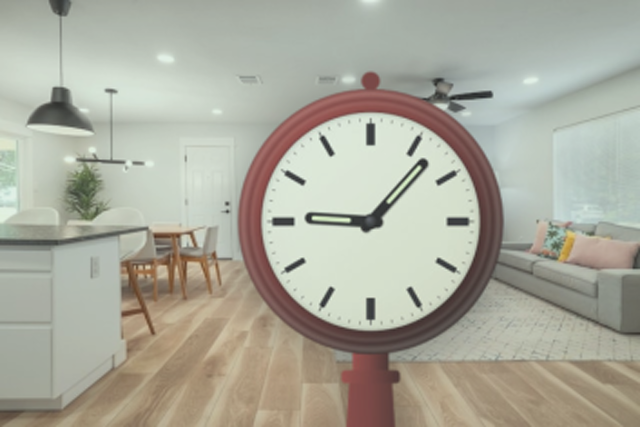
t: h=9 m=7
